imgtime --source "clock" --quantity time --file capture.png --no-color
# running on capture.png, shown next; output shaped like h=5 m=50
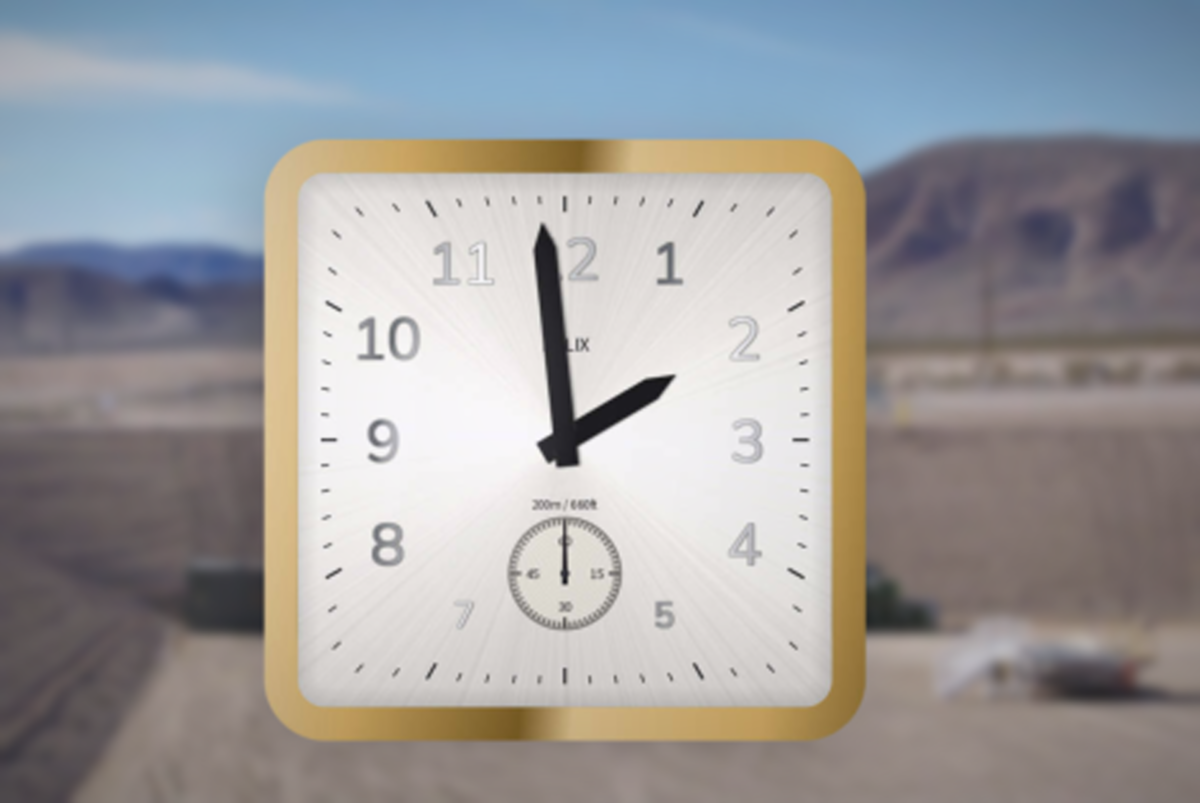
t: h=1 m=59
